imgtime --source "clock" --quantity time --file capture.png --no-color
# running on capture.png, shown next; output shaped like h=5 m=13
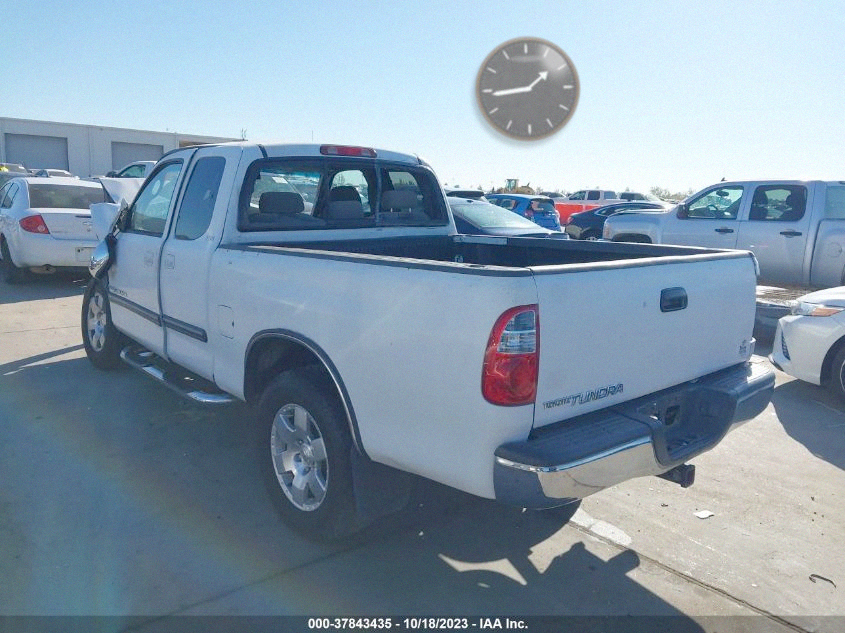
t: h=1 m=44
